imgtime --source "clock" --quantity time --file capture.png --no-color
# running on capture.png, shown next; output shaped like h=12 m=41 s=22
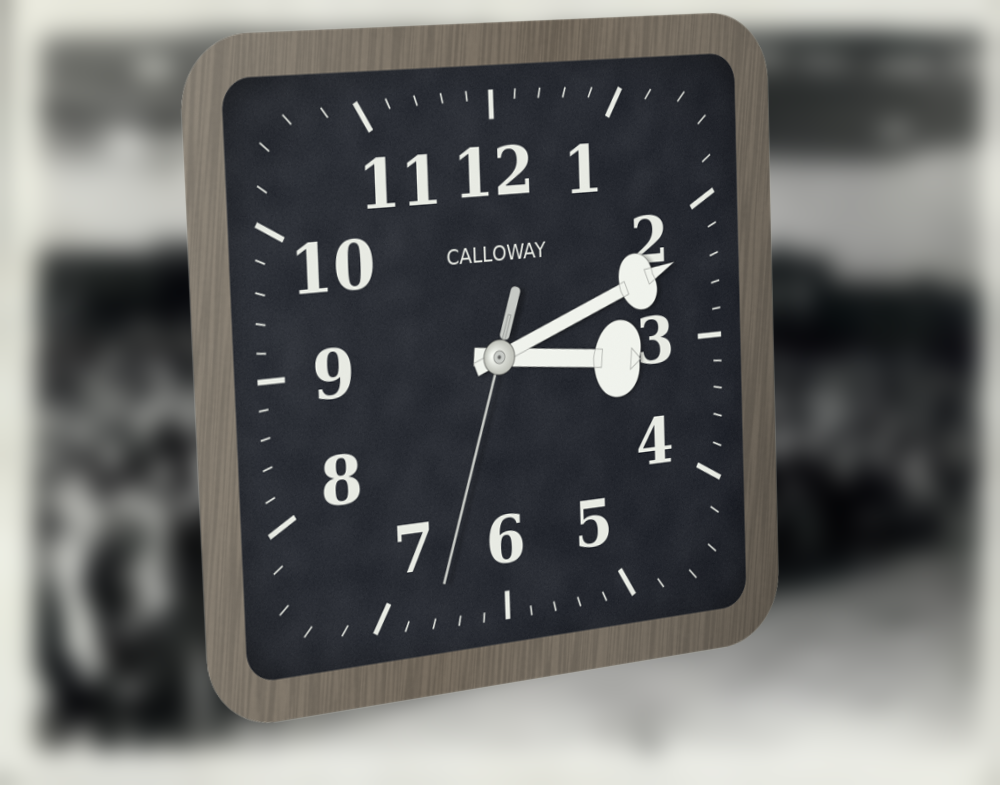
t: h=3 m=11 s=33
